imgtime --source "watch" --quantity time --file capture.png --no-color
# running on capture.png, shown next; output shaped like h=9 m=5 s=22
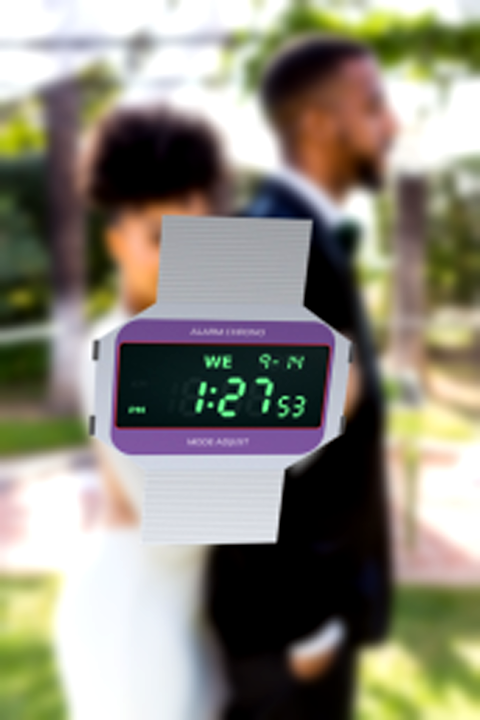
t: h=1 m=27 s=53
